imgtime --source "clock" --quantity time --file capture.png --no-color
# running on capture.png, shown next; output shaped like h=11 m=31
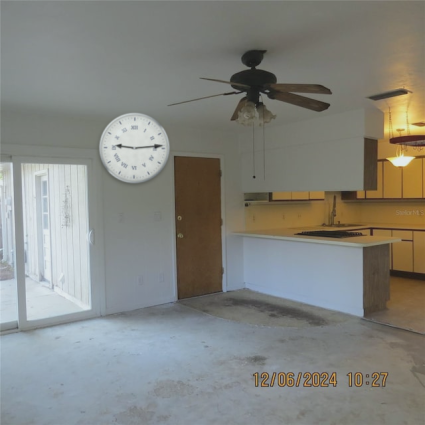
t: h=9 m=14
